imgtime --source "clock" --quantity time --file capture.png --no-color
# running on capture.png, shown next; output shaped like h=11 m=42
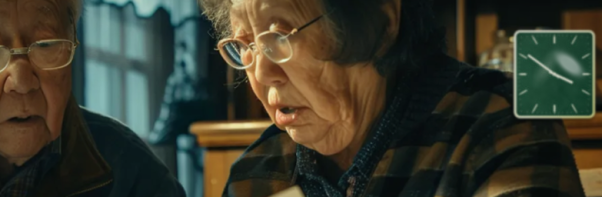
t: h=3 m=51
